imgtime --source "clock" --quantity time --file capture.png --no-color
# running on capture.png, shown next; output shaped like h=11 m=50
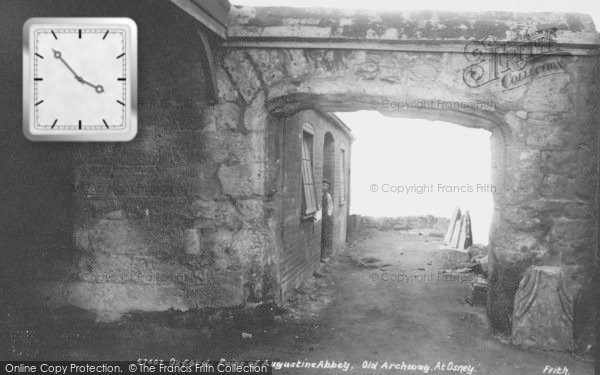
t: h=3 m=53
